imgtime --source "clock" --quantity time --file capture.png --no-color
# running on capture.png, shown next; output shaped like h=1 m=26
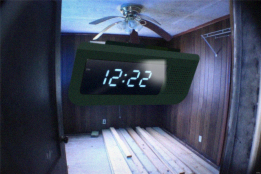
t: h=12 m=22
